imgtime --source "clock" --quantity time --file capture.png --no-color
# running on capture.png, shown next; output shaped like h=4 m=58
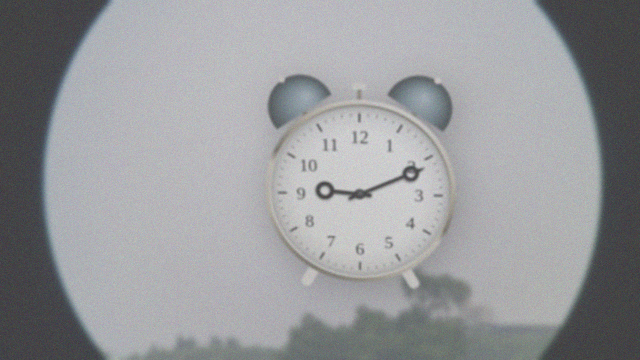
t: h=9 m=11
